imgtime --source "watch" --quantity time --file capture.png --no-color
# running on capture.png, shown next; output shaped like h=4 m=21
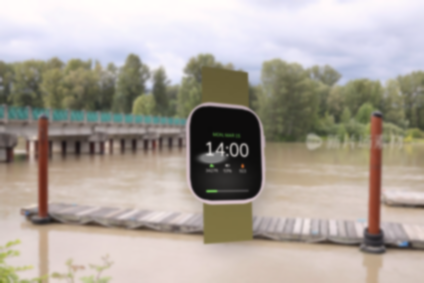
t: h=14 m=0
